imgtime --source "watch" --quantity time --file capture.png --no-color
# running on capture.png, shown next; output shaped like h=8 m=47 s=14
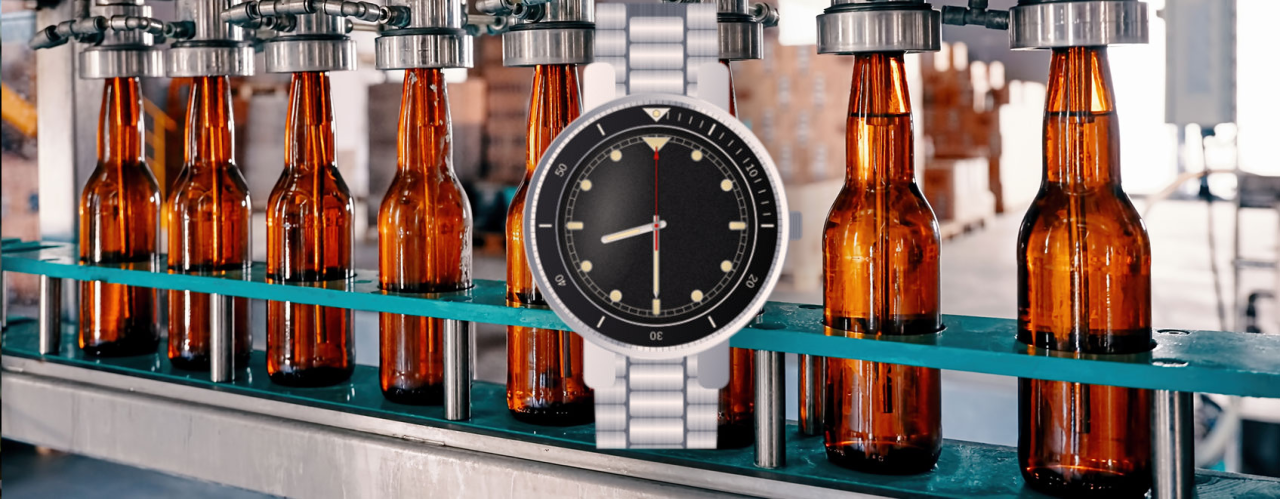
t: h=8 m=30 s=0
